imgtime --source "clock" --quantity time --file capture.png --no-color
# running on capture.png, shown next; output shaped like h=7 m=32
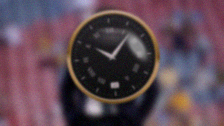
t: h=10 m=7
